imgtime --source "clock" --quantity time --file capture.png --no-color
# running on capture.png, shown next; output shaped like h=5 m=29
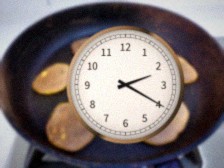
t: h=2 m=20
